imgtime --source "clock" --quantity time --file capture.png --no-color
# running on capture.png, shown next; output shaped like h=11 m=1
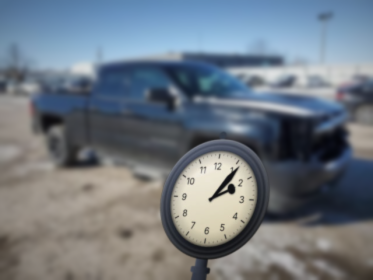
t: h=2 m=6
